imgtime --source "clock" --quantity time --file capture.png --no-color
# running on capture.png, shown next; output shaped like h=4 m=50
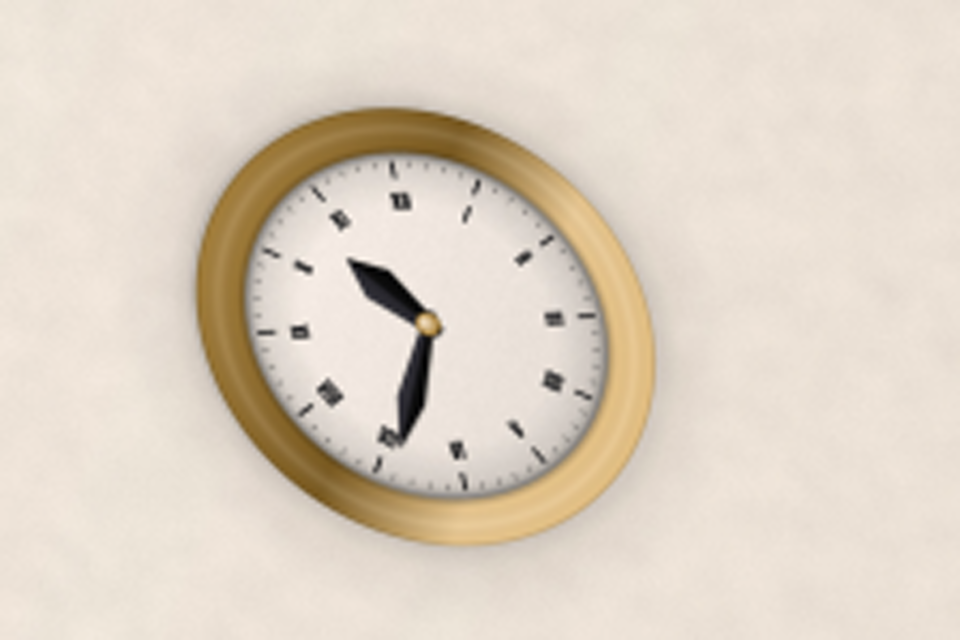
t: h=10 m=34
